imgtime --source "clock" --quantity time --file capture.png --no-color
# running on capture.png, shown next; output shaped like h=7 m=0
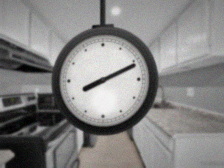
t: h=8 m=11
